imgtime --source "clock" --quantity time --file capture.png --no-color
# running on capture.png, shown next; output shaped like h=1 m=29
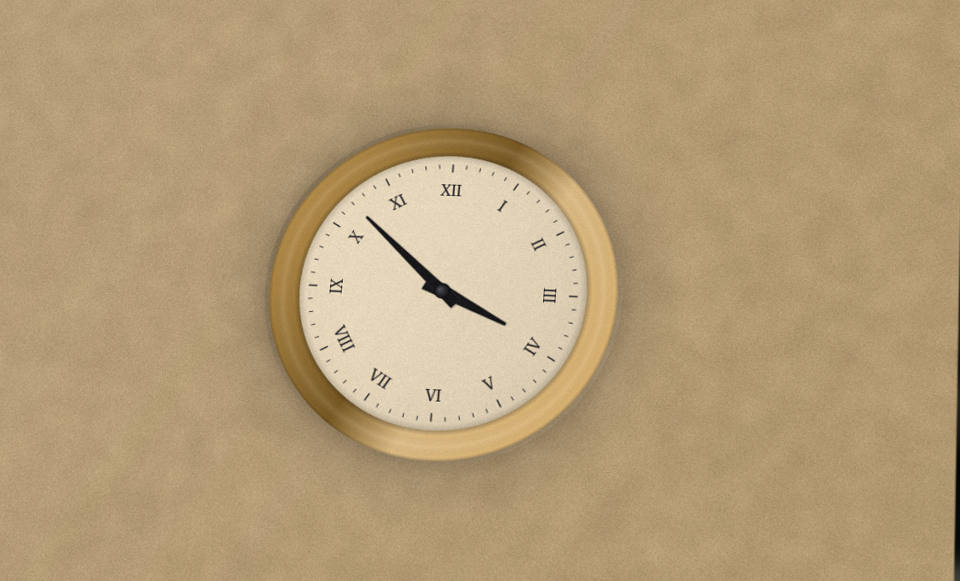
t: h=3 m=52
